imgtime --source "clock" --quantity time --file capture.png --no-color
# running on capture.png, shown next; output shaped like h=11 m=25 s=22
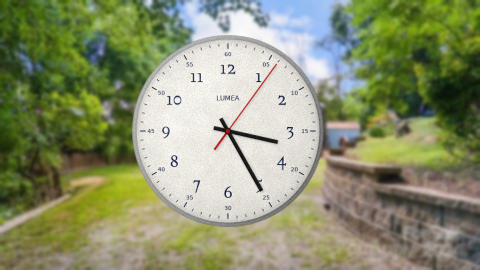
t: h=3 m=25 s=6
